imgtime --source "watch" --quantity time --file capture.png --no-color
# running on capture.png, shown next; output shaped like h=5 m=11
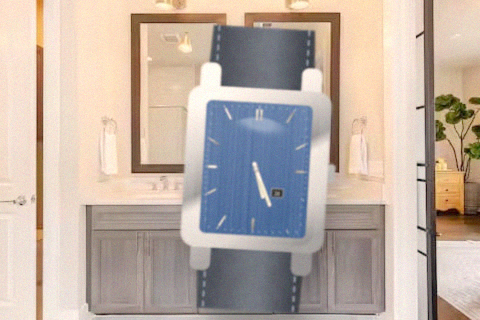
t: h=5 m=26
